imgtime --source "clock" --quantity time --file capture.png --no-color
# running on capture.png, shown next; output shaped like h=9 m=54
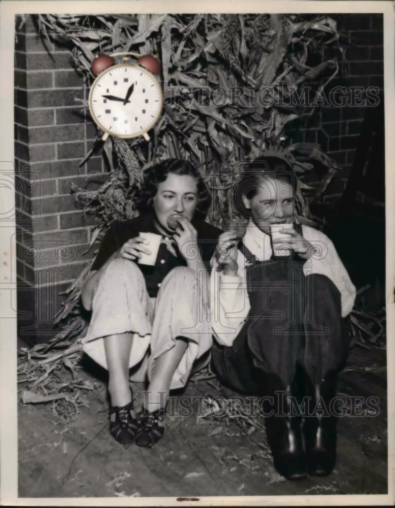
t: h=12 m=47
